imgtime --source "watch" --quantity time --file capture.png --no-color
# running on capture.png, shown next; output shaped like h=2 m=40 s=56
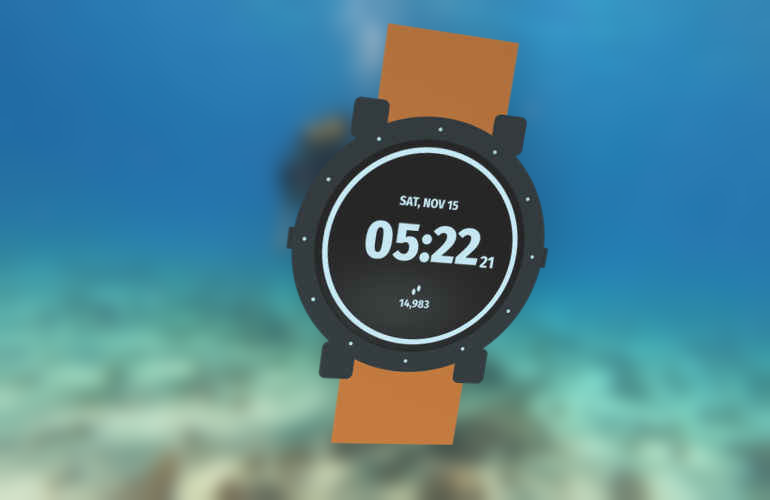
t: h=5 m=22 s=21
